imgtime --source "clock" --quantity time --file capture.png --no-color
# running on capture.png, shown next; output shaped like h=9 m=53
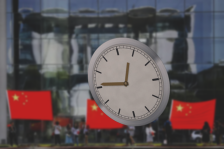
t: h=12 m=46
